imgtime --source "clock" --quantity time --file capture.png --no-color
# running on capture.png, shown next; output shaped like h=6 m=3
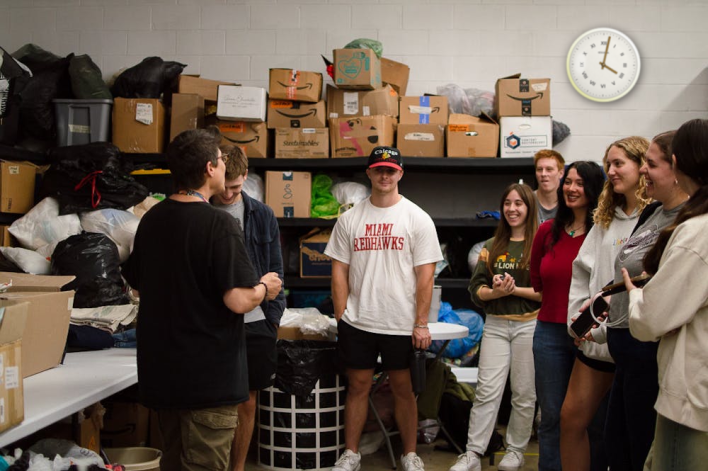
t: h=4 m=2
